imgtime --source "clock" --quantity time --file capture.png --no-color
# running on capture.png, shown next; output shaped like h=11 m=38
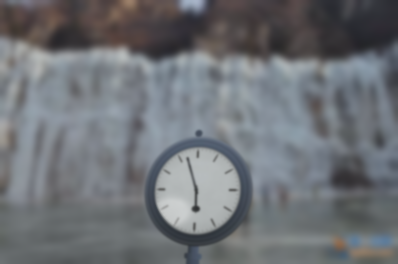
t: h=5 m=57
